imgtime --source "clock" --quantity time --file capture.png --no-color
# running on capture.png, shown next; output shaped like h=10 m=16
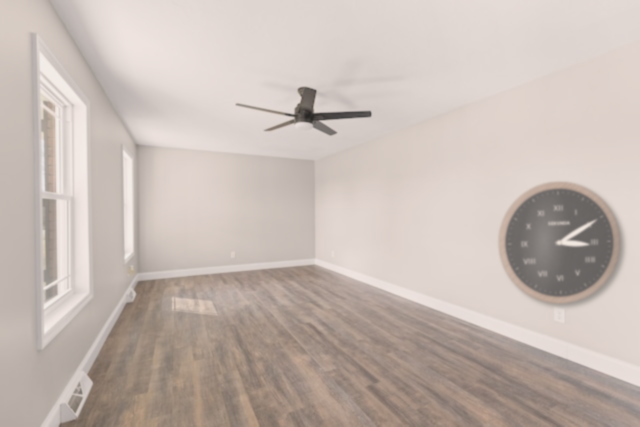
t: h=3 m=10
